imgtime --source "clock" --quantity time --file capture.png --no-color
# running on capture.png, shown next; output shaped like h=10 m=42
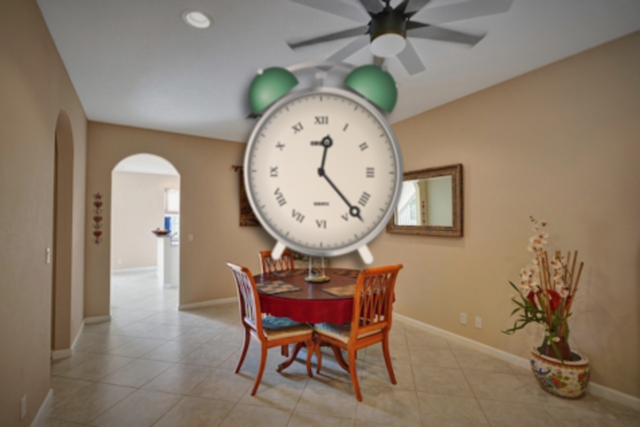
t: h=12 m=23
